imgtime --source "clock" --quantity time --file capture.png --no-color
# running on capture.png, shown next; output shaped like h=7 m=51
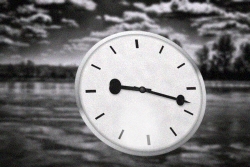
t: h=9 m=18
